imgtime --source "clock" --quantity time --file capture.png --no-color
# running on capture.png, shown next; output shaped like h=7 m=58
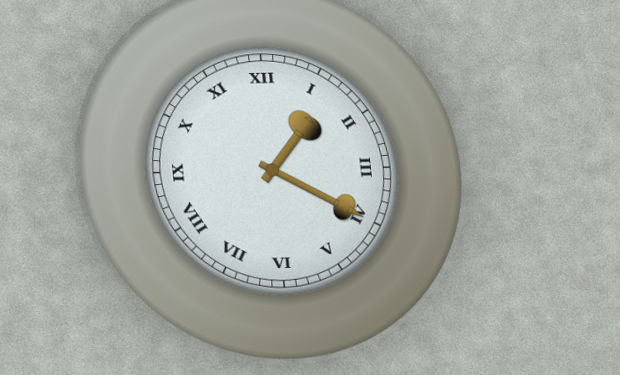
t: h=1 m=20
